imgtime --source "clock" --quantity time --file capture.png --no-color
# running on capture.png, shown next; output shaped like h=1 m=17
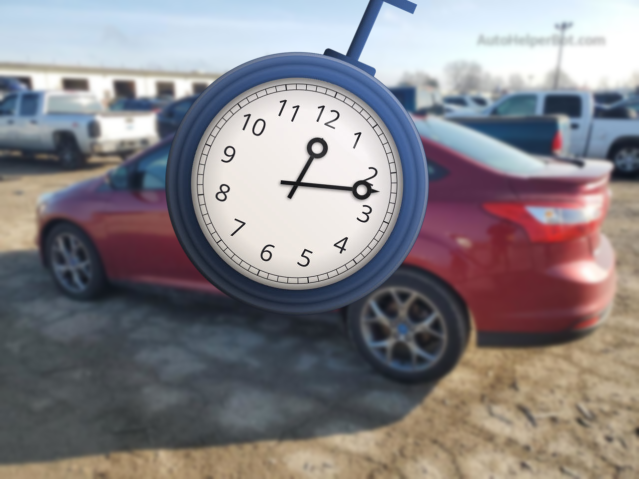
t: h=12 m=12
